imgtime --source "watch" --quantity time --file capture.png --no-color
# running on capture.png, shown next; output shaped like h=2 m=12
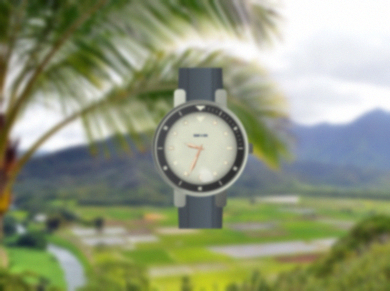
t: h=9 m=34
